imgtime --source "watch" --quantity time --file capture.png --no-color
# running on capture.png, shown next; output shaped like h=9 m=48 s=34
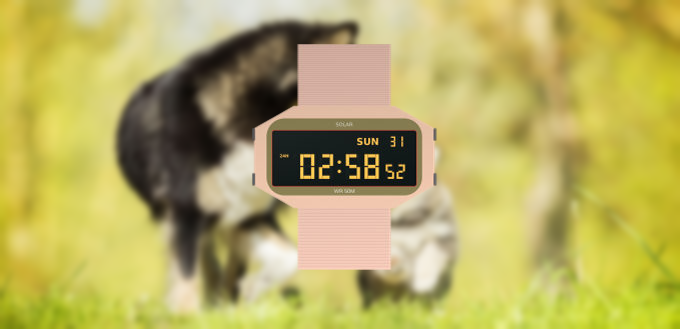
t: h=2 m=58 s=52
